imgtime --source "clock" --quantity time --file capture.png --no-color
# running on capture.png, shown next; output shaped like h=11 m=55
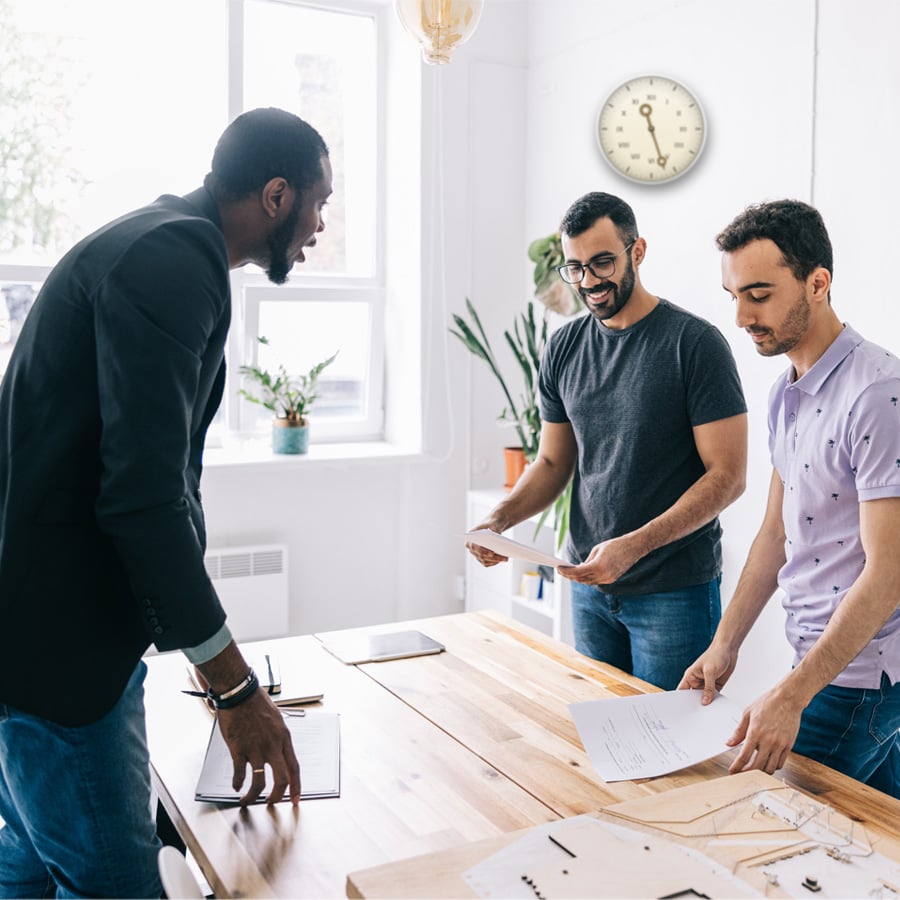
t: h=11 m=27
